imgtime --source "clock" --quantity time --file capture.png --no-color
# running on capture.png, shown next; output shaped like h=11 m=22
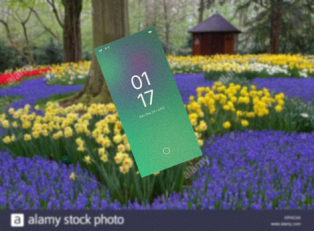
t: h=1 m=17
